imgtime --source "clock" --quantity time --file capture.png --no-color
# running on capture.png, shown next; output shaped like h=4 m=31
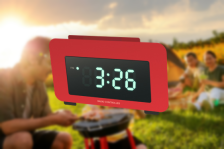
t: h=3 m=26
